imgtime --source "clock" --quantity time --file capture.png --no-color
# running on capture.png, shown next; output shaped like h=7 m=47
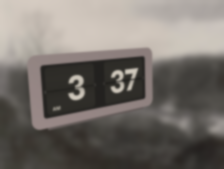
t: h=3 m=37
